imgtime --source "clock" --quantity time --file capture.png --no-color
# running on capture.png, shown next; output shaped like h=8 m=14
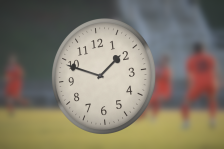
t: h=1 m=49
